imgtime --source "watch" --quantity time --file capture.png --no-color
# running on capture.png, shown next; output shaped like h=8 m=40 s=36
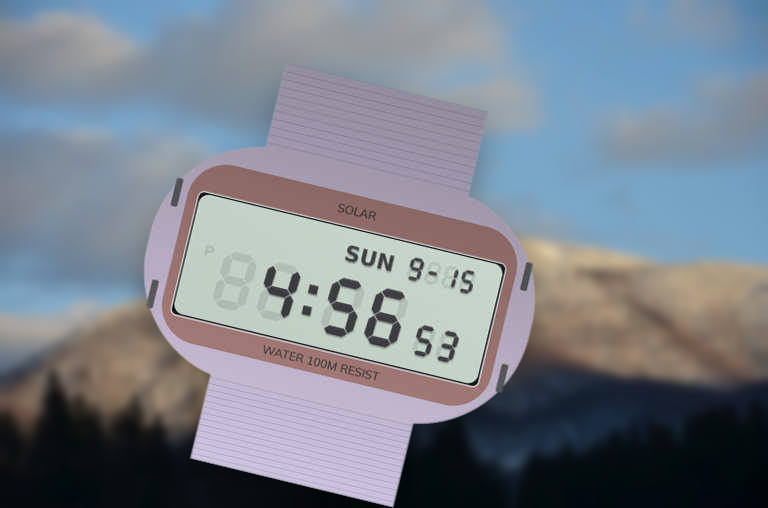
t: h=4 m=56 s=53
